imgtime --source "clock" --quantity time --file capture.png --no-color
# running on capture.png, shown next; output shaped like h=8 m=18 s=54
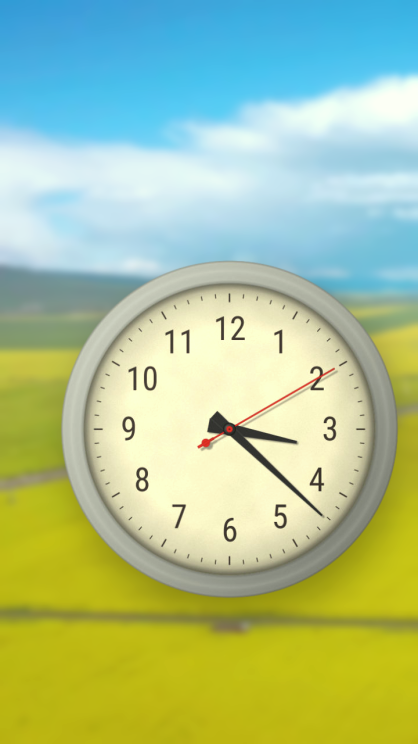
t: h=3 m=22 s=10
